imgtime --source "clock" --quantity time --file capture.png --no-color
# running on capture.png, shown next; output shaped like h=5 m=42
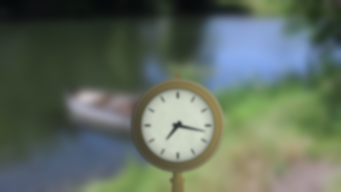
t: h=7 m=17
